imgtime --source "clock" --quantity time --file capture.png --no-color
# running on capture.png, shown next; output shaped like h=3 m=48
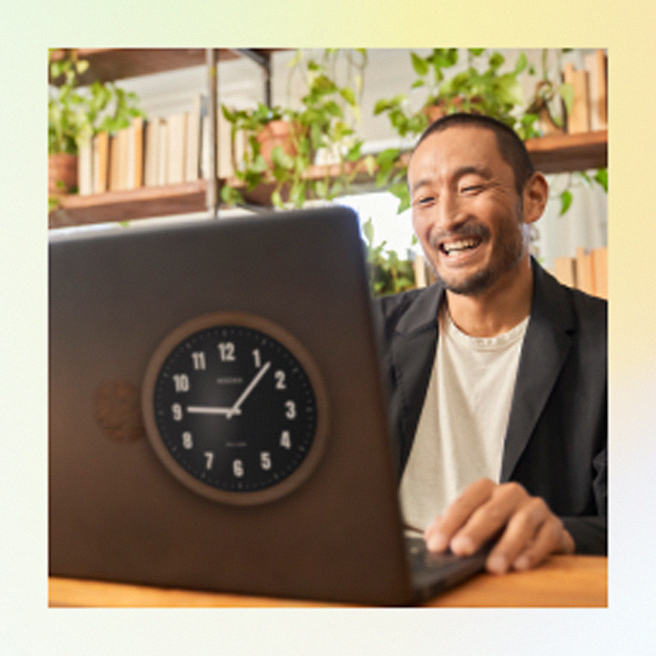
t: h=9 m=7
